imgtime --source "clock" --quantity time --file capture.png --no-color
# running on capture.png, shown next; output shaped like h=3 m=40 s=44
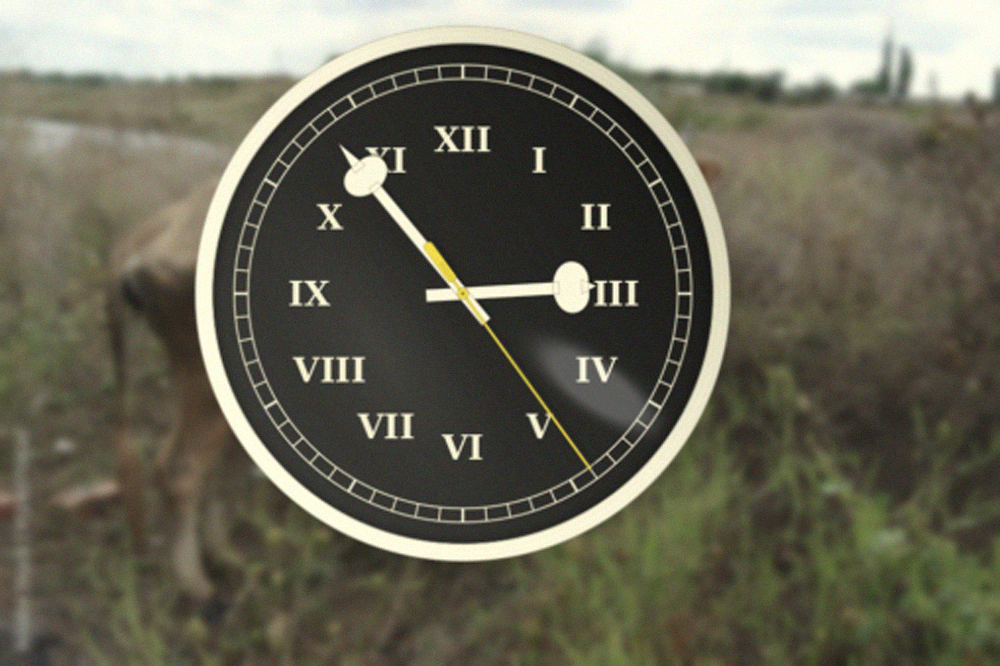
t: h=2 m=53 s=24
